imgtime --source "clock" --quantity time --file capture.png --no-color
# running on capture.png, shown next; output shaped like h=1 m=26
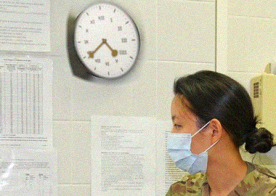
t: h=4 m=39
